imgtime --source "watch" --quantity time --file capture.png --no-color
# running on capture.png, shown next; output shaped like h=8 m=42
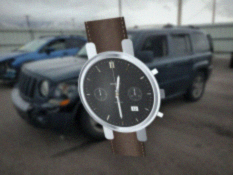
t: h=12 m=30
